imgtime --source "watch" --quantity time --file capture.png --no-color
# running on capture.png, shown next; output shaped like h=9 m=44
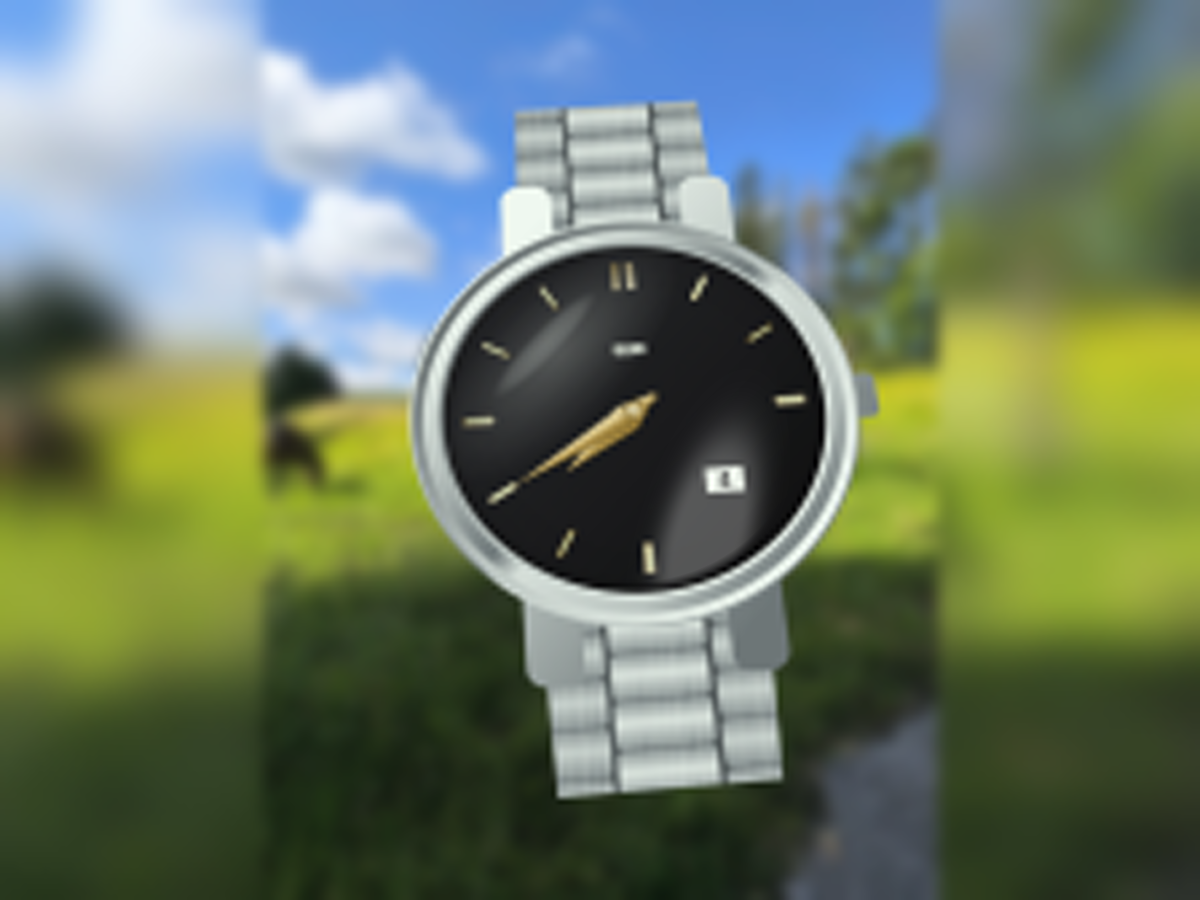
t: h=7 m=40
